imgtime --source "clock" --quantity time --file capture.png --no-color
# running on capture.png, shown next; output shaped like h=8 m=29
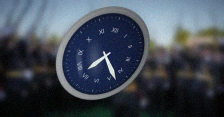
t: h=7 m=23
